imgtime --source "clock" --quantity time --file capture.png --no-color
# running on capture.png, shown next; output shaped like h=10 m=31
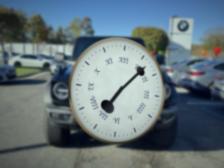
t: h=7 m=7
